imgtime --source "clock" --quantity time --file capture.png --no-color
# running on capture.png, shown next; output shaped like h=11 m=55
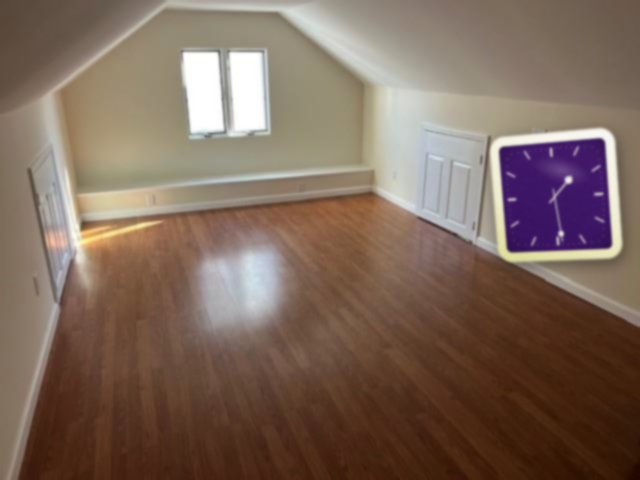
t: h=1 m=29
